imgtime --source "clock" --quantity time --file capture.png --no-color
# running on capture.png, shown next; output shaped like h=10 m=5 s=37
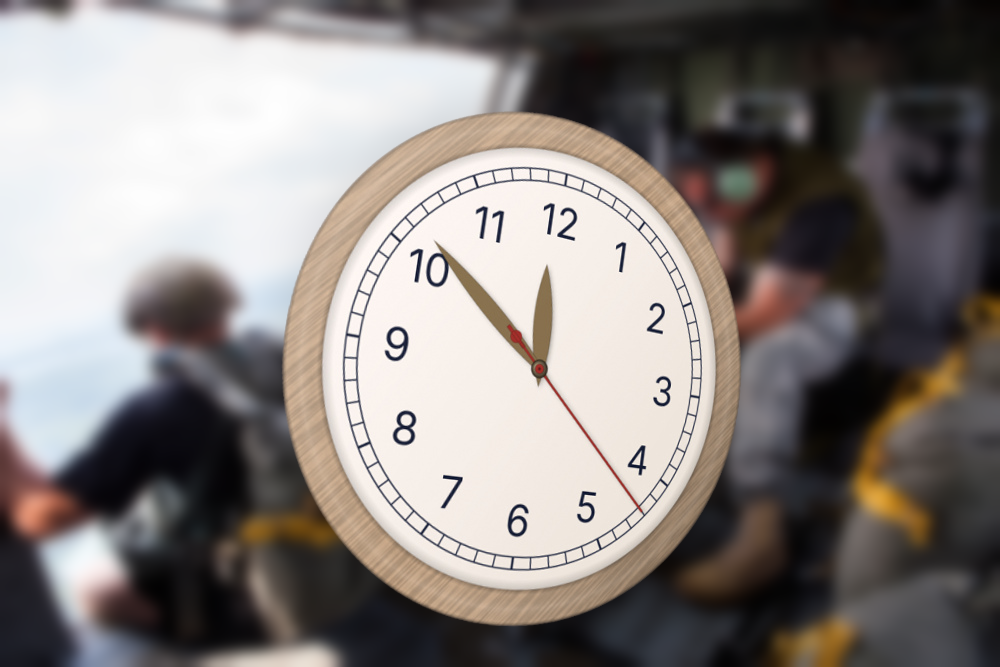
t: h=11 m=51 s=22
